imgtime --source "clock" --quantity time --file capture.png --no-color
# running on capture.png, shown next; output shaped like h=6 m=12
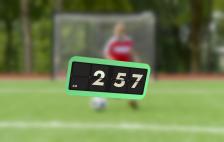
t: h=2 m=57
